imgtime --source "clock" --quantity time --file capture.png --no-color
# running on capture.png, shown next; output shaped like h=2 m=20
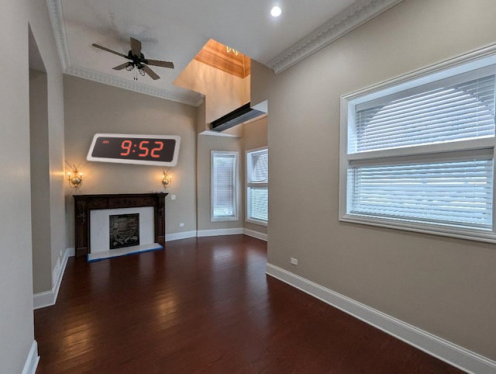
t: h=9 m=52
